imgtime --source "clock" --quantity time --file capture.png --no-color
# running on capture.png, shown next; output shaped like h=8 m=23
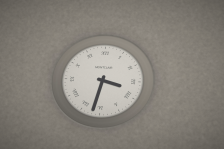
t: h=3 m=32
